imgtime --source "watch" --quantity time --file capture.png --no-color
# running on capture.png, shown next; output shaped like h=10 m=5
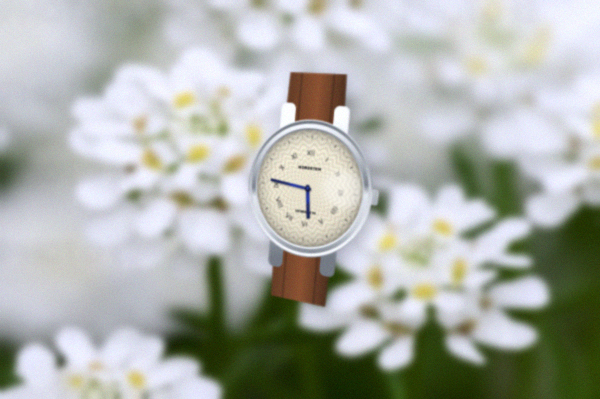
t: h=5 m=46
